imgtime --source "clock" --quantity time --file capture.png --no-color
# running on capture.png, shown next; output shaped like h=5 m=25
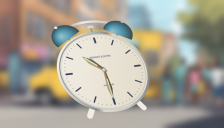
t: h=10 m=30
